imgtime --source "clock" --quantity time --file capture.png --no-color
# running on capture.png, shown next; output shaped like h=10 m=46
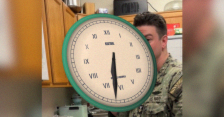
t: h=6 m=32
